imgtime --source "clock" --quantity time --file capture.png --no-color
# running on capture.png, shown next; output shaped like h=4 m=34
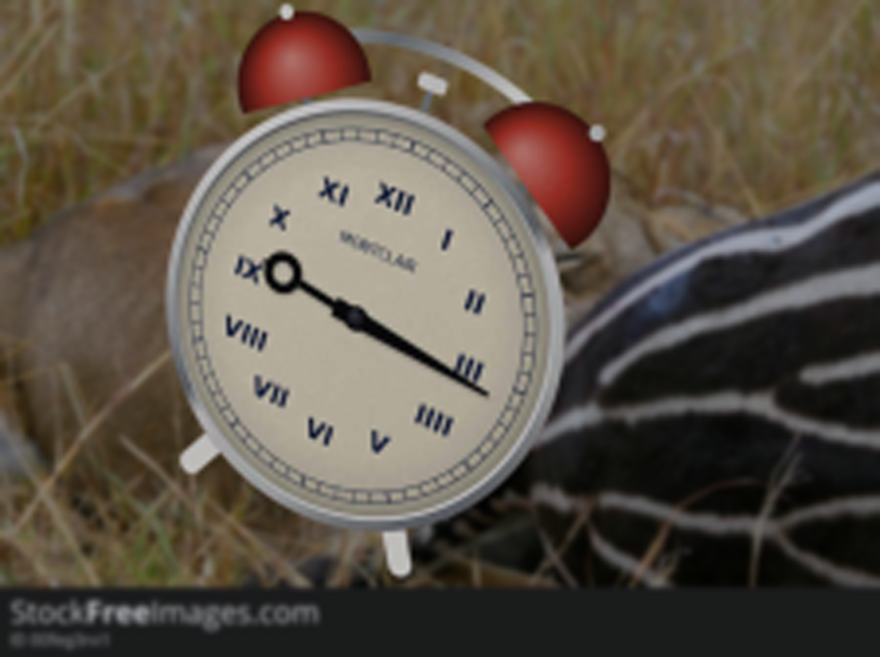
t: h=9 m=16
